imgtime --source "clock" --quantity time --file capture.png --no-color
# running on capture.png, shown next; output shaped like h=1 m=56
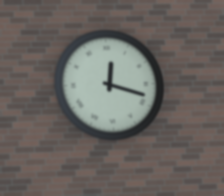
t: h=12 m=18
